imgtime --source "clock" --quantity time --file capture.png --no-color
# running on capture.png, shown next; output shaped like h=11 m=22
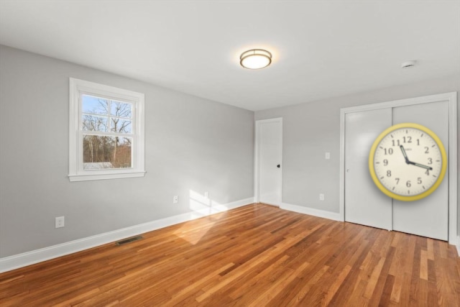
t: h=11 m=18
